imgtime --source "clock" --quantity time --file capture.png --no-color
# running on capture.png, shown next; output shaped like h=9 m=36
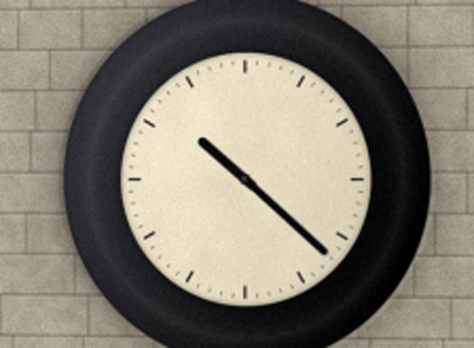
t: h=10 m=22
